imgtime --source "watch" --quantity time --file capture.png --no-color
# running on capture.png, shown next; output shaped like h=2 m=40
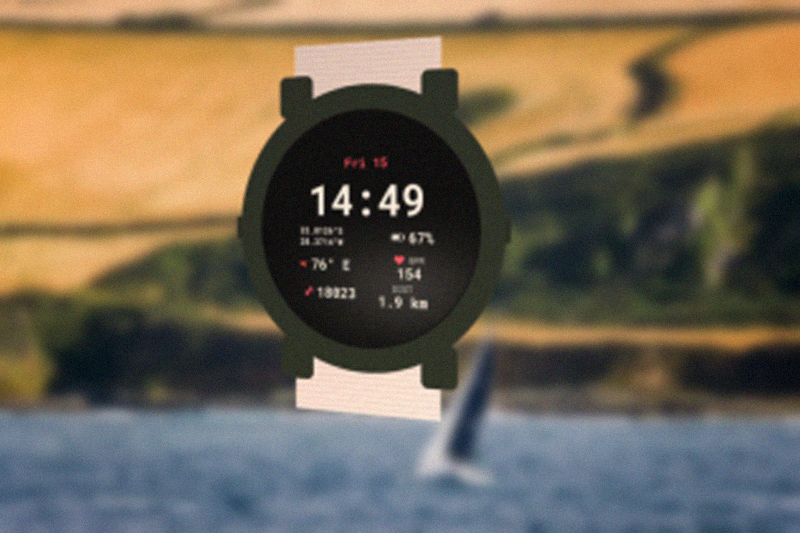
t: h=14 m=49
